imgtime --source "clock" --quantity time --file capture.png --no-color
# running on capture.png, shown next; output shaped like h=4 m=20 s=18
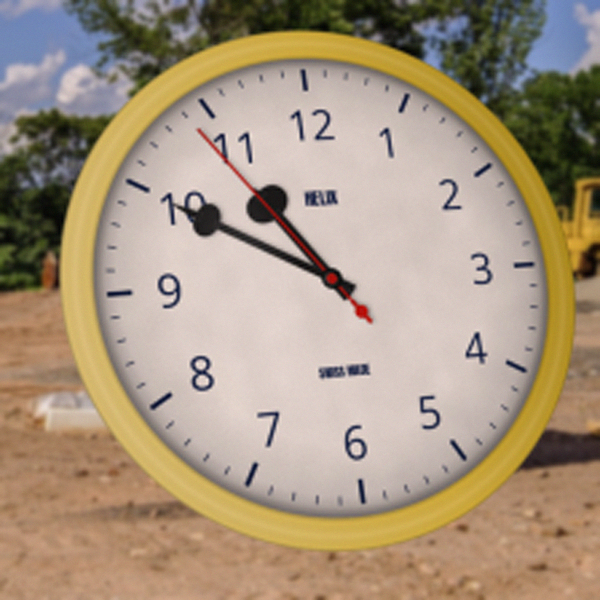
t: h=10 m=49 s=54
